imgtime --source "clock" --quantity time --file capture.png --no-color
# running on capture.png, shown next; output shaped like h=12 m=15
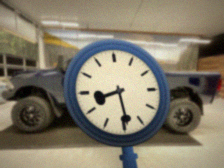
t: h=8 m=29
